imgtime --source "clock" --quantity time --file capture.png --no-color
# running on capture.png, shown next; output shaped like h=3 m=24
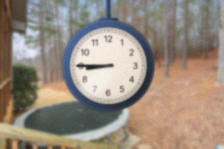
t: h=8 m=45
